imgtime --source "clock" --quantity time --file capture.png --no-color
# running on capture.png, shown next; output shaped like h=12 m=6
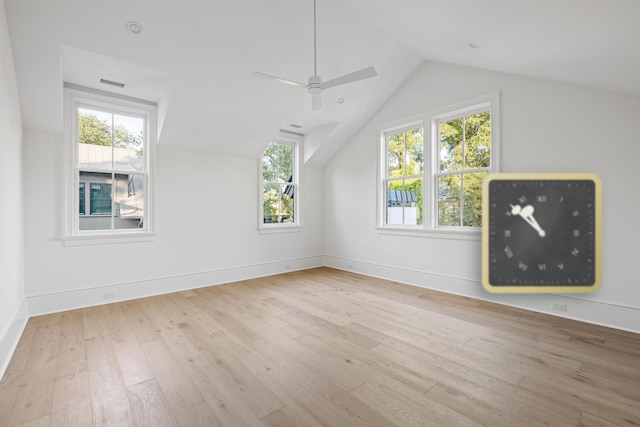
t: h=10 m=52
